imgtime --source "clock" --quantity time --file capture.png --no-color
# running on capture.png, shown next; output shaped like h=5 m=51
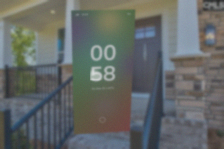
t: h=0 m=58
